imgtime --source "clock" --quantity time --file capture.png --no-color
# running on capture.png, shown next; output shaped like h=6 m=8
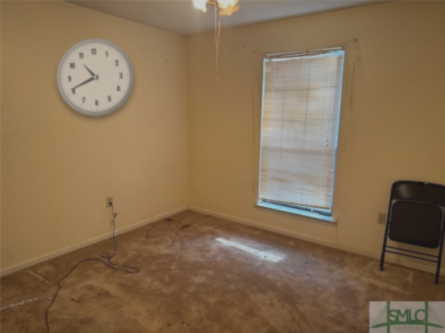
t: h=10 m=41
